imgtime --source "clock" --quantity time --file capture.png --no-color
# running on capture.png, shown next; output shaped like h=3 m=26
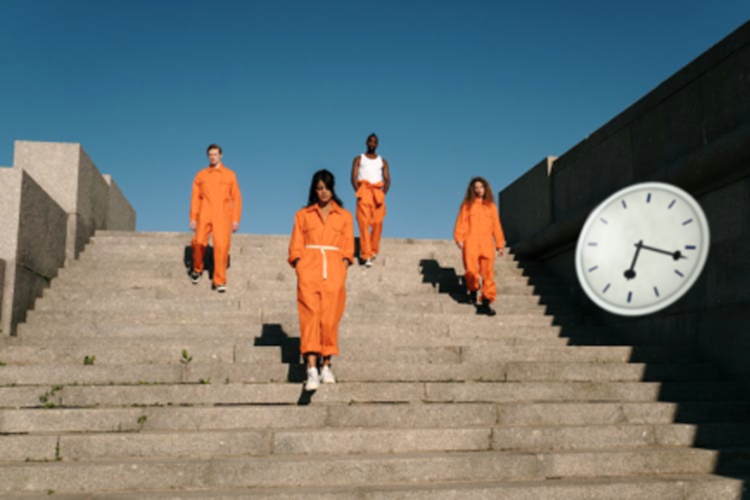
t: h=6 m=17
